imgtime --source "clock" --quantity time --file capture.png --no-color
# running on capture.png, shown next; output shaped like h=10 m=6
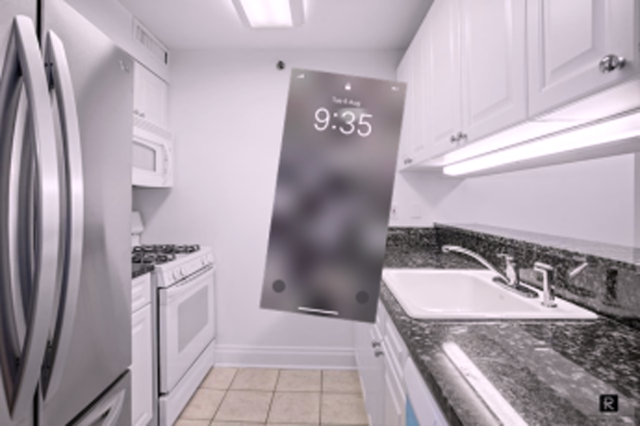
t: h=9 m=35
